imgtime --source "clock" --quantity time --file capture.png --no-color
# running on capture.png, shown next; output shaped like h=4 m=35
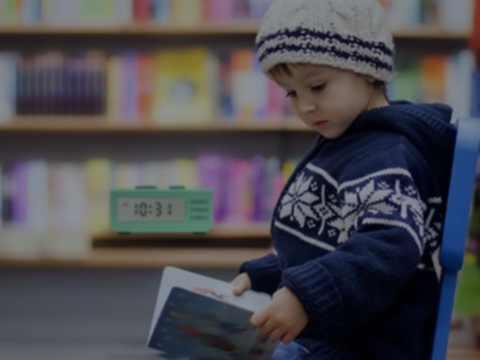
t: h=10 m=31
